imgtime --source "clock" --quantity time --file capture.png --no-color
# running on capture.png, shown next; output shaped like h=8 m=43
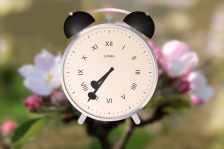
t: h=7 m=36
